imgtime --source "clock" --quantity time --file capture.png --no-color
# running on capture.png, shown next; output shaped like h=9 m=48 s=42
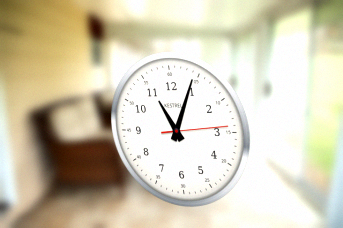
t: h=11 m=4 s=14
